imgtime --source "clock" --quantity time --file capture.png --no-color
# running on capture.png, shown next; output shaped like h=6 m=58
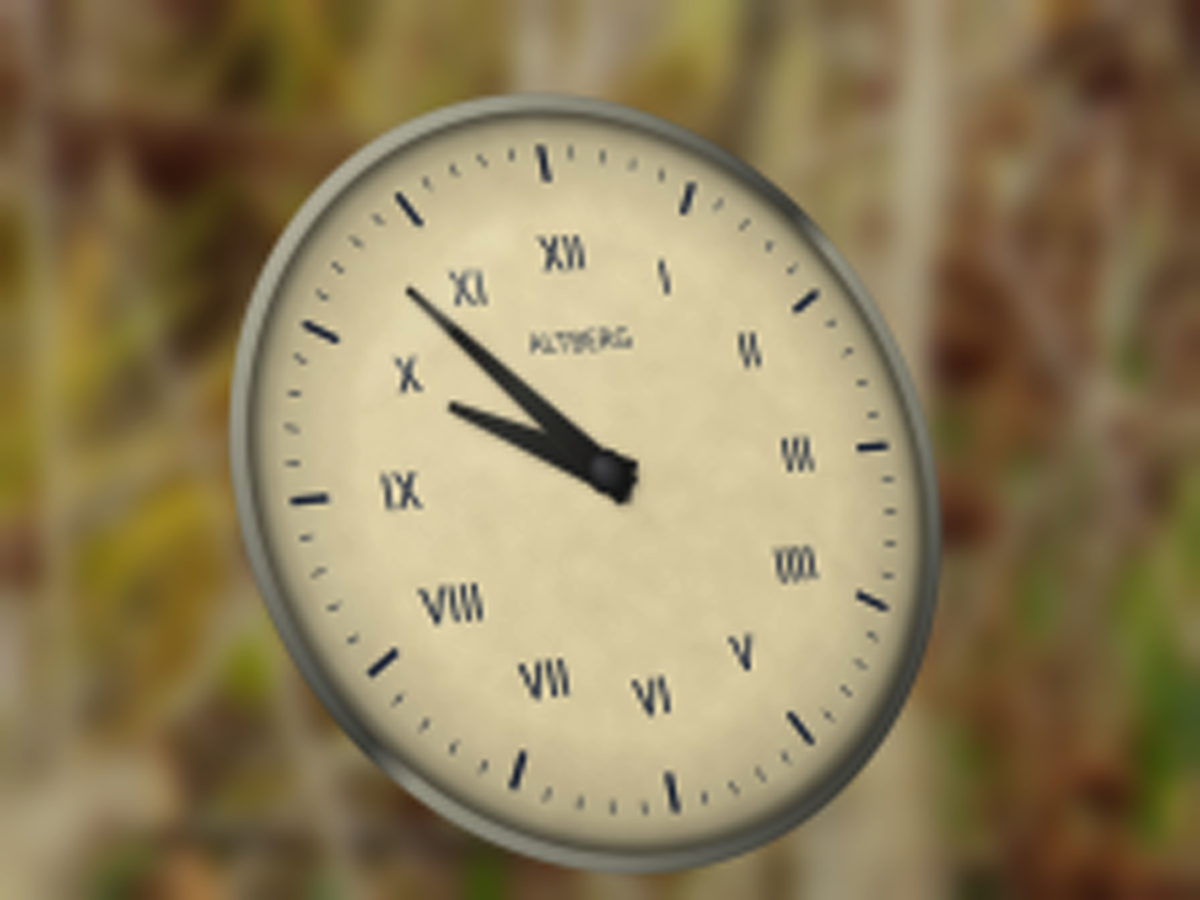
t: h=9 m=53
